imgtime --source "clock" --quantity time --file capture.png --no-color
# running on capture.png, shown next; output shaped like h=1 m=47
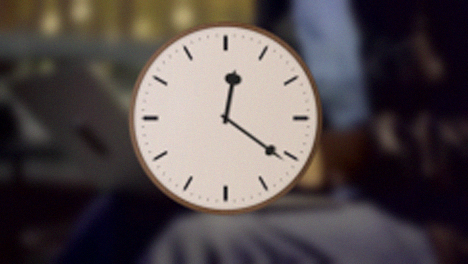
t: h=12 m=21
